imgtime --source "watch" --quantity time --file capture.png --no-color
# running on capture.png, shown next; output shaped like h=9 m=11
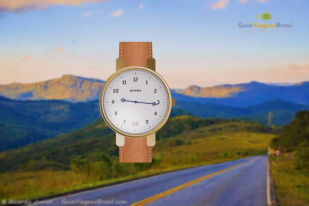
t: h=9 m=16
